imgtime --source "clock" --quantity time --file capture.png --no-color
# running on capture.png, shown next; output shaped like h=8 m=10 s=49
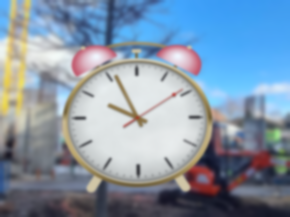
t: h=9 m=56 s=9
